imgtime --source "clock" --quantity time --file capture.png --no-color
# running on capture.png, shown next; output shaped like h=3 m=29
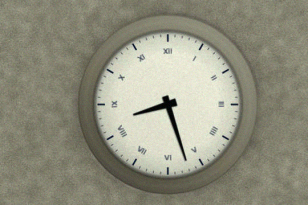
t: h=8 m=27
